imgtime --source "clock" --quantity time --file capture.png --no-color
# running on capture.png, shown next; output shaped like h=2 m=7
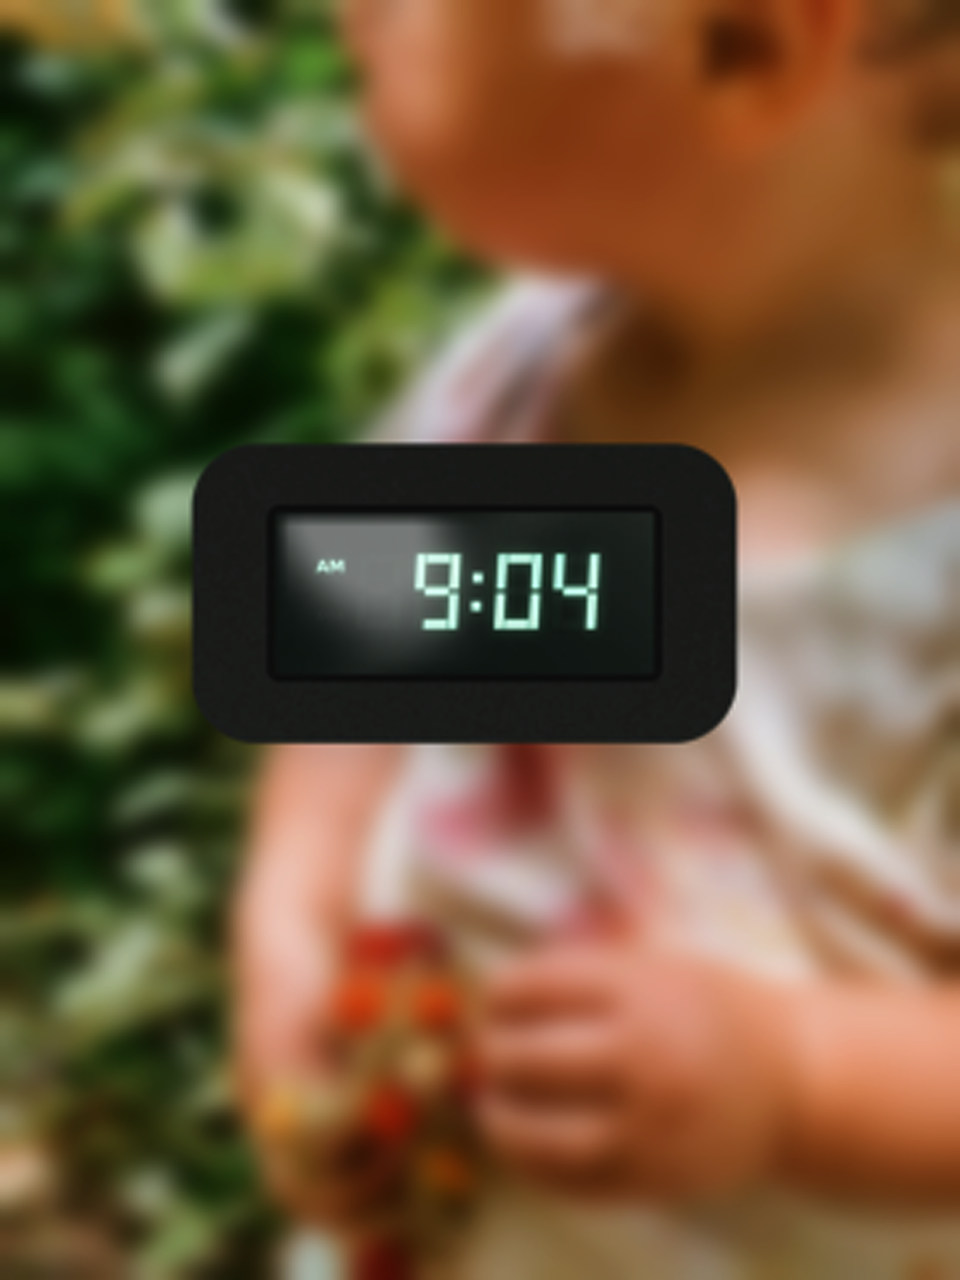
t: h=9 m=4
